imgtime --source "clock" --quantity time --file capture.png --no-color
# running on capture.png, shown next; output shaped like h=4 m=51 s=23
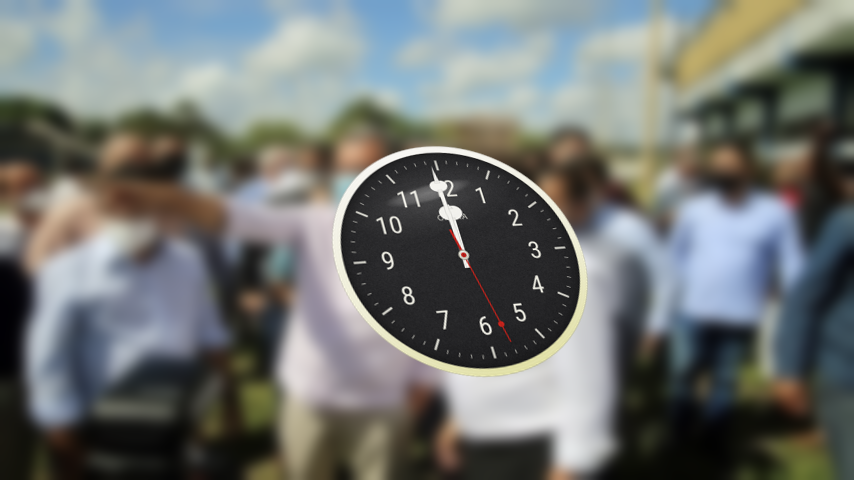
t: h=11 m=59 s=28
